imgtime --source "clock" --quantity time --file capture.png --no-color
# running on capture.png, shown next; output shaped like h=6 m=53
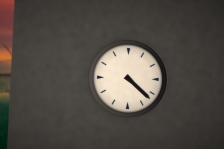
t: h=4 m=22
